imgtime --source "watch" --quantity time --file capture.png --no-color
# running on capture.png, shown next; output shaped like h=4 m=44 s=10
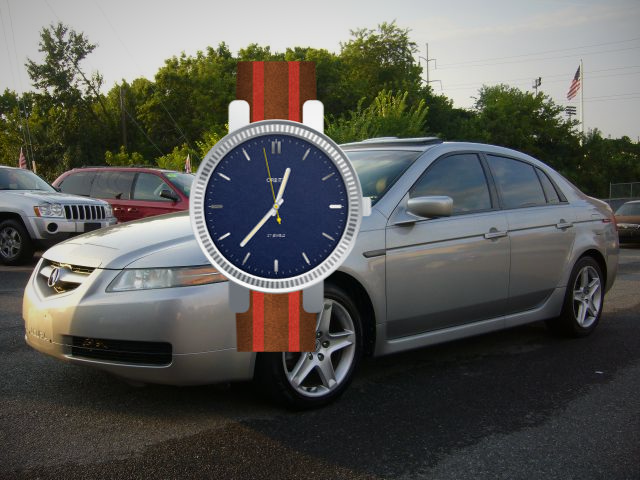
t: h=12 m=36 s=58
